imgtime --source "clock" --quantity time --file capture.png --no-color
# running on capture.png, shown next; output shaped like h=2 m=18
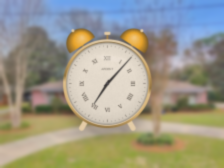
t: h=7 m=7
